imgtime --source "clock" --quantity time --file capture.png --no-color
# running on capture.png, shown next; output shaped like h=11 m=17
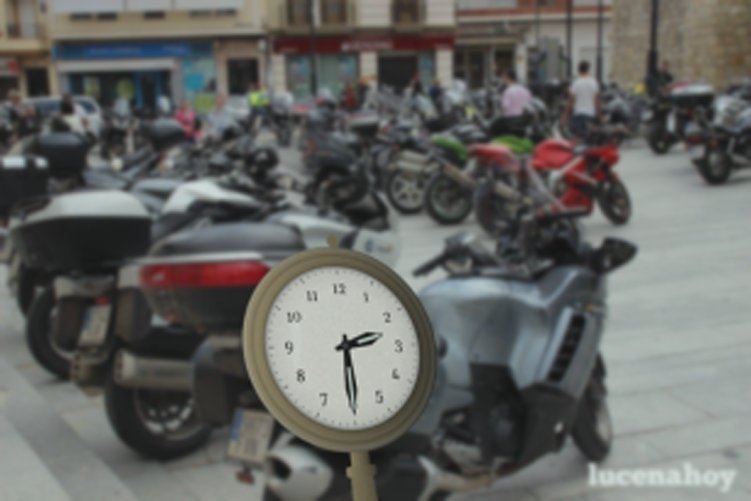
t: h=2 m=30
